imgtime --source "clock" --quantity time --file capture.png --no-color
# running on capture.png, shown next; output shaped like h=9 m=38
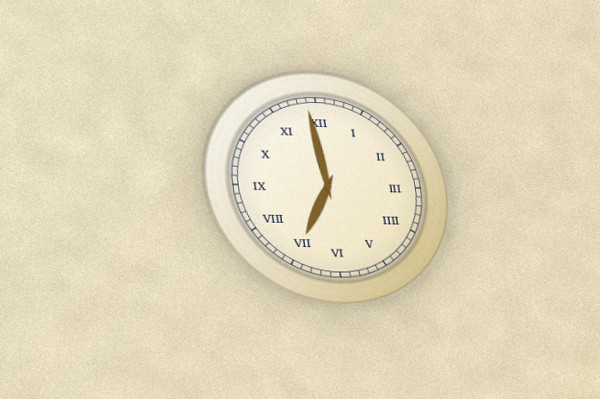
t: h=6 m=59
